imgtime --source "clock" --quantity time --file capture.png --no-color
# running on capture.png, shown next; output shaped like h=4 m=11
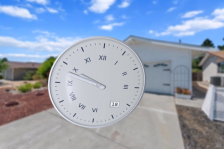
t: h=9 m=48
